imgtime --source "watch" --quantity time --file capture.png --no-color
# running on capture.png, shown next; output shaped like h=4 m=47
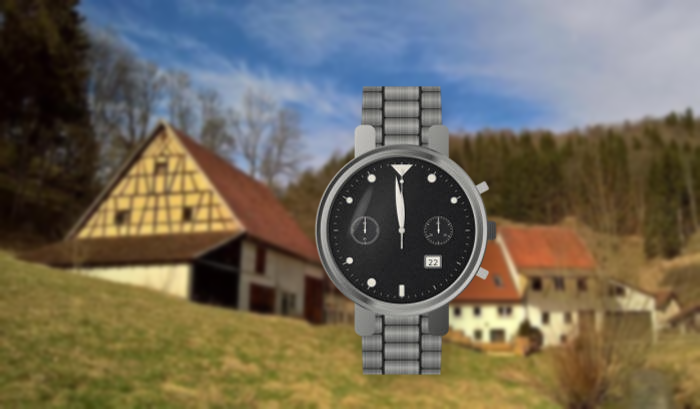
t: h=11 m=59
